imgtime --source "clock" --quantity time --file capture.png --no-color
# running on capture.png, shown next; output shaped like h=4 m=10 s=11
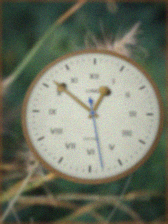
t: h=12 m=51 s=28
